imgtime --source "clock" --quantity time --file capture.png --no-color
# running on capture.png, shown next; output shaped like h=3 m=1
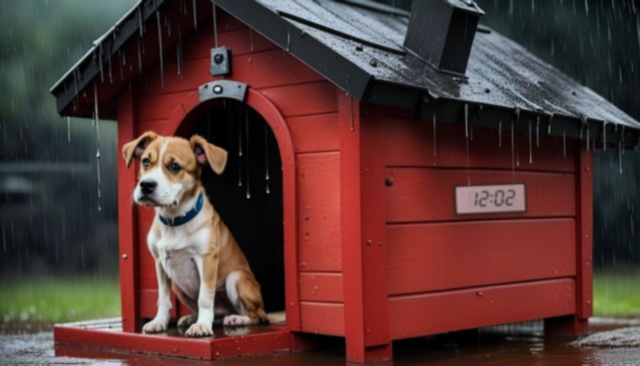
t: h=12 m=2
